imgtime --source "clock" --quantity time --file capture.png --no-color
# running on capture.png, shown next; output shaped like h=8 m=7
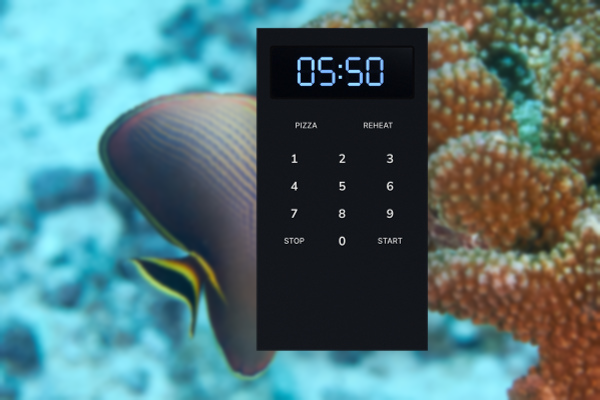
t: h=5 m=50
